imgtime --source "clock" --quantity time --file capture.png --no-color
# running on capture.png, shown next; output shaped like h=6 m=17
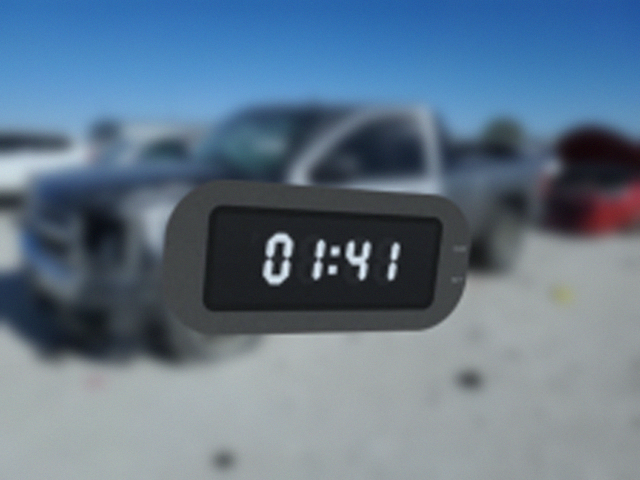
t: h=1 m=41
